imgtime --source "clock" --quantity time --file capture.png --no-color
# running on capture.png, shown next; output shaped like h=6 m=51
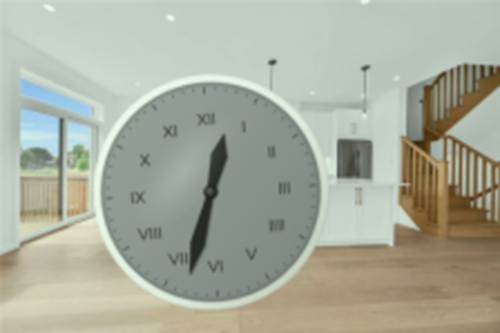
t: h=12 m=33
